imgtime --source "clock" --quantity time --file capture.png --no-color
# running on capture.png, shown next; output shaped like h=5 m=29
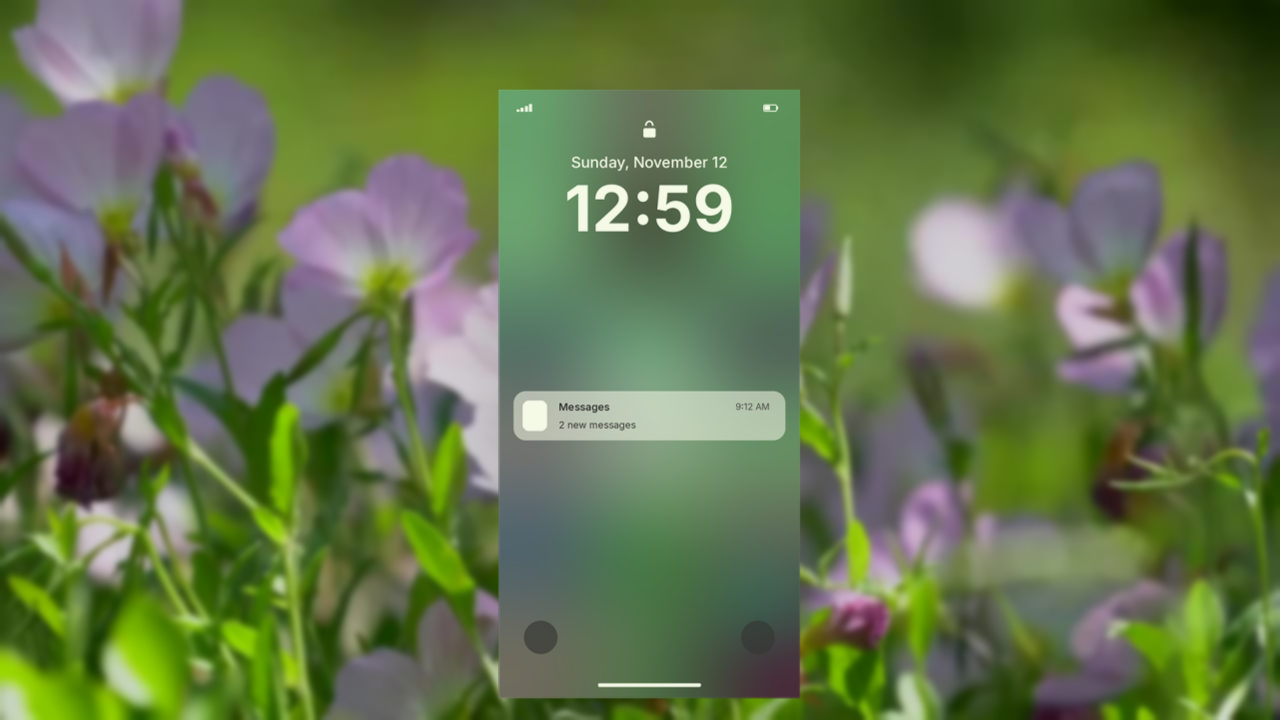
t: h=12 m=59
